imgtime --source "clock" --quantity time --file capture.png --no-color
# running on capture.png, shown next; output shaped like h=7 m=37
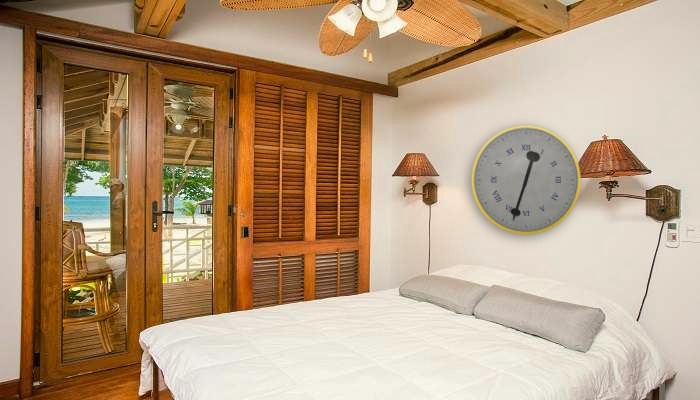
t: h=12 m=33
